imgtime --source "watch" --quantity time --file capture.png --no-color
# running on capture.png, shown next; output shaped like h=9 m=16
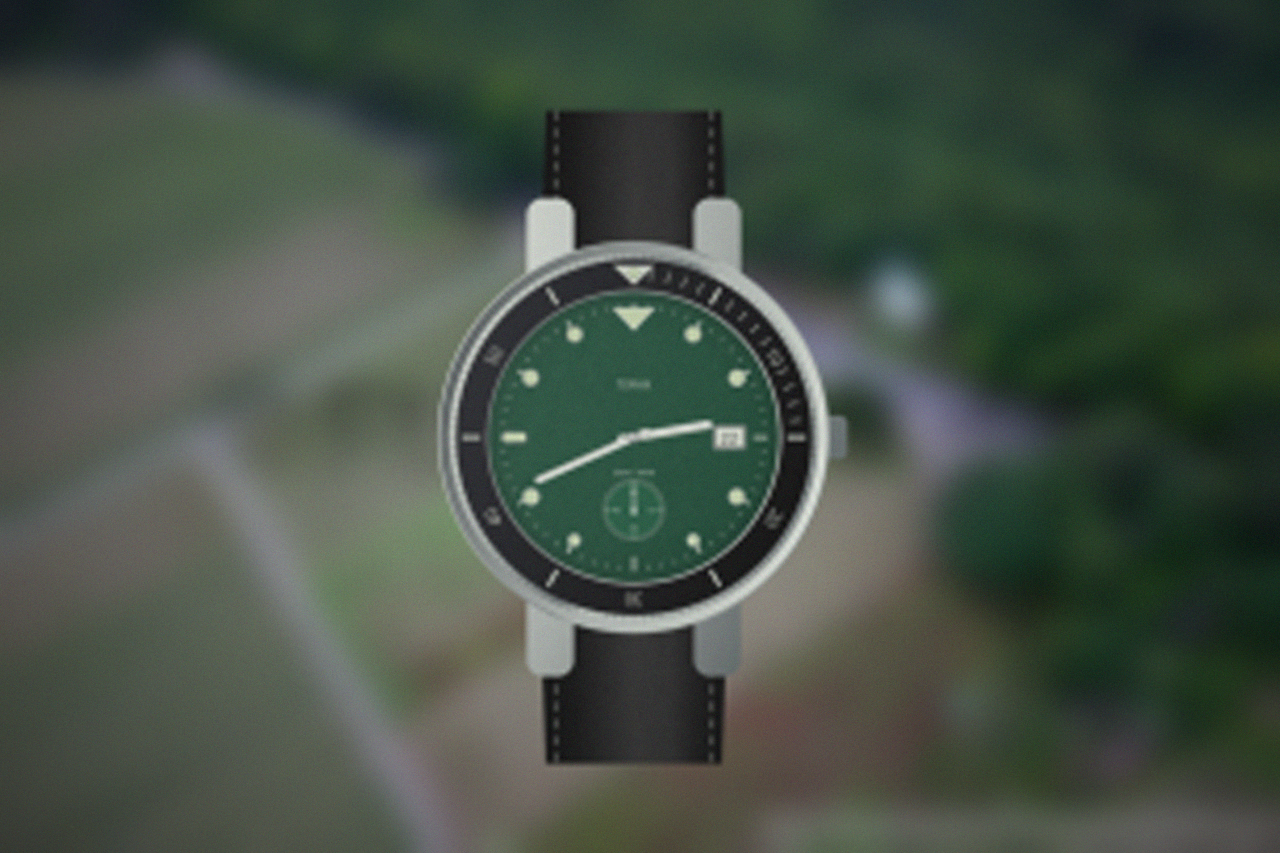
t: h=2 m=41
